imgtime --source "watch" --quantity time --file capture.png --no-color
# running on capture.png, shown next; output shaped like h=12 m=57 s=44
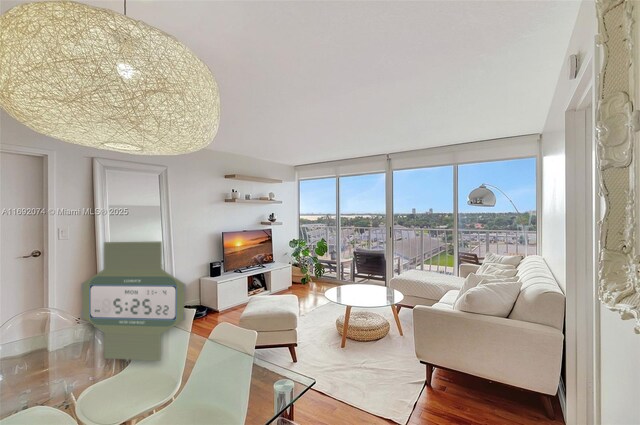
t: h=5 m=25 s=22
